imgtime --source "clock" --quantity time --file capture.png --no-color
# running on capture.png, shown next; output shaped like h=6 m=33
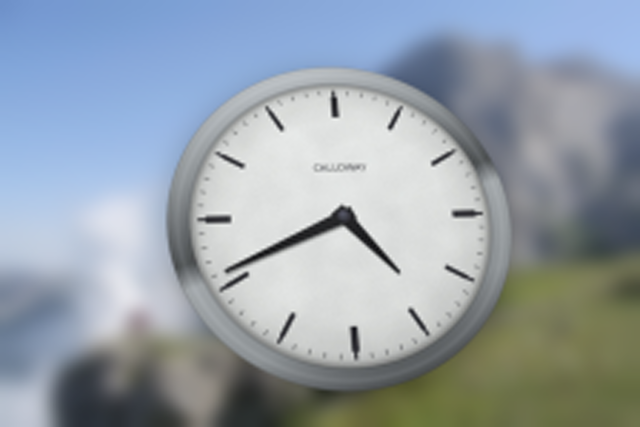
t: h=4 m=41
